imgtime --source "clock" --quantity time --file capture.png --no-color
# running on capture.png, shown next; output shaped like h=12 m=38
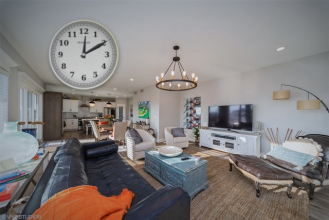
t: h=12 m=10
